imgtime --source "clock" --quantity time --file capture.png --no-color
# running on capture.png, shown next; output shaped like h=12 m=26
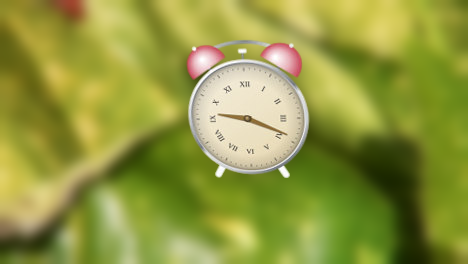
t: h=9 m=19
